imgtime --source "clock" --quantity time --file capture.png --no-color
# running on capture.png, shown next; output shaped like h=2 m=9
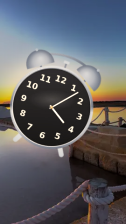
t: h=4 m=7
